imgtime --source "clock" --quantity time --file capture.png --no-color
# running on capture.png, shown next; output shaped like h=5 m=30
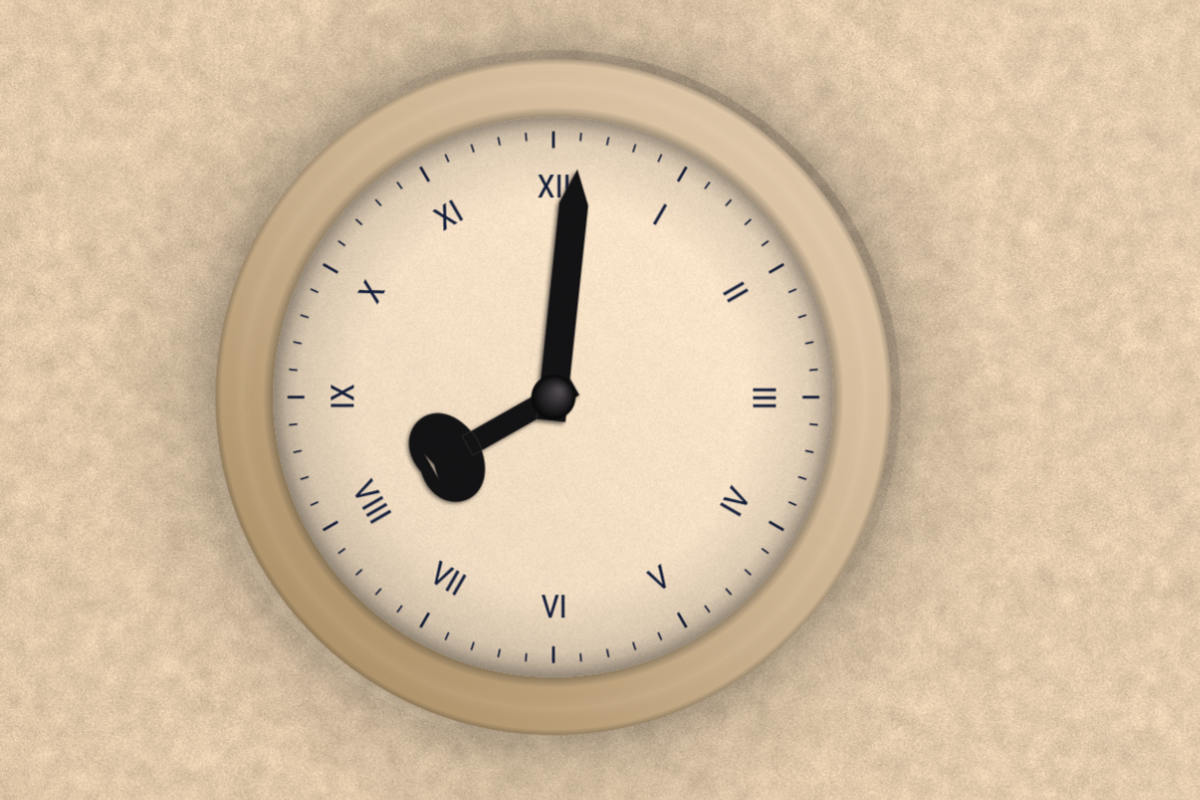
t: h=8 m=1
